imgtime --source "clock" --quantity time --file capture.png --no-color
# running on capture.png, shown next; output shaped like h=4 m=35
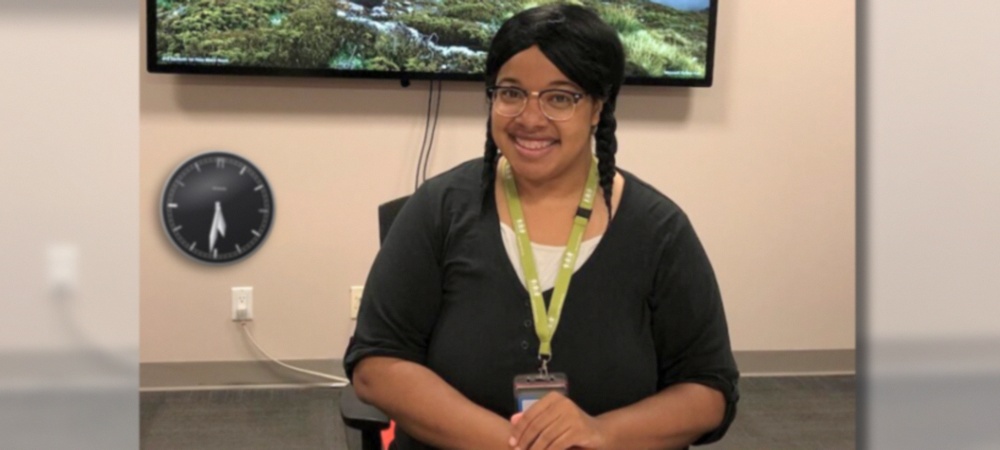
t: h=5 m=31
